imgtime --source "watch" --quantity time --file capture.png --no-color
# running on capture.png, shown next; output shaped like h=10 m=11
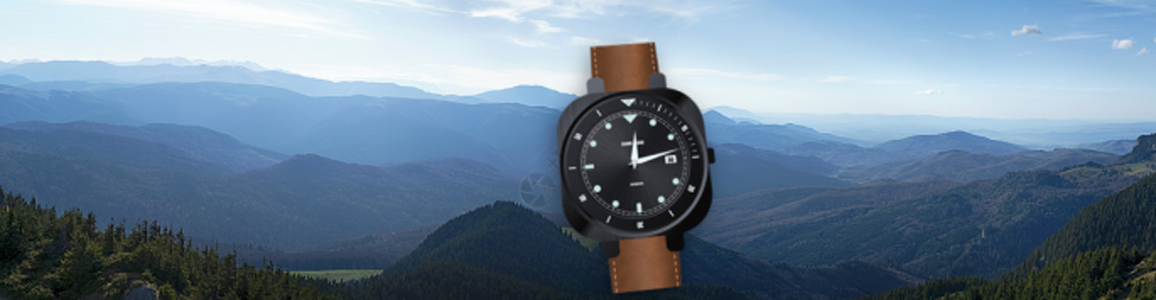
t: h=12 m=13
